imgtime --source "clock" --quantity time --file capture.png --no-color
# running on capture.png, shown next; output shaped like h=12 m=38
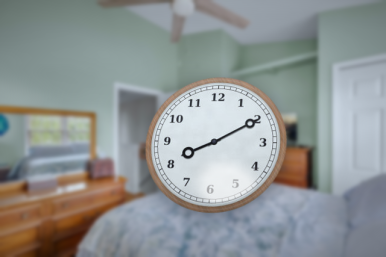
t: h=8 m=10
